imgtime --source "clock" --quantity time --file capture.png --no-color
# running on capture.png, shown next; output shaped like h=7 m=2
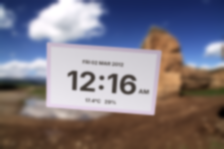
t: h=12 m=16
